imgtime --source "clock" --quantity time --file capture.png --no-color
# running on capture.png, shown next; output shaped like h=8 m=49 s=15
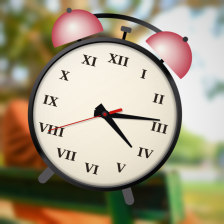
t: h=4 m=13 s=40
